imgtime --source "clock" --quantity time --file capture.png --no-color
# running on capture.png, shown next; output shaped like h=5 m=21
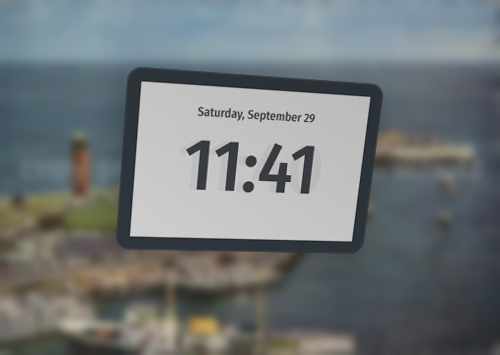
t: h=11 m=41
